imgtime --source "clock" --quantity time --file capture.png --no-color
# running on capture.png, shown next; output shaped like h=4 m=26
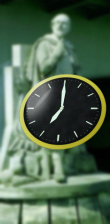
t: h=7 m=0
